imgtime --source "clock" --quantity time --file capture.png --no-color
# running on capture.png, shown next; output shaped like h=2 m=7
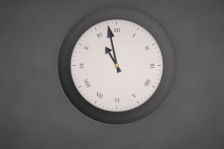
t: h=10 m=58
